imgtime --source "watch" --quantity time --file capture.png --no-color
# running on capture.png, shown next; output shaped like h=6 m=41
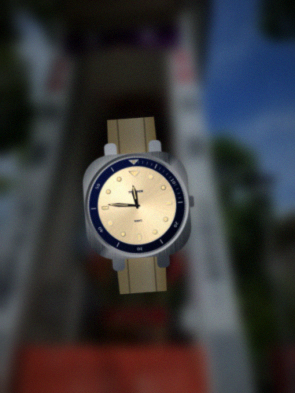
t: h=11 m=46
